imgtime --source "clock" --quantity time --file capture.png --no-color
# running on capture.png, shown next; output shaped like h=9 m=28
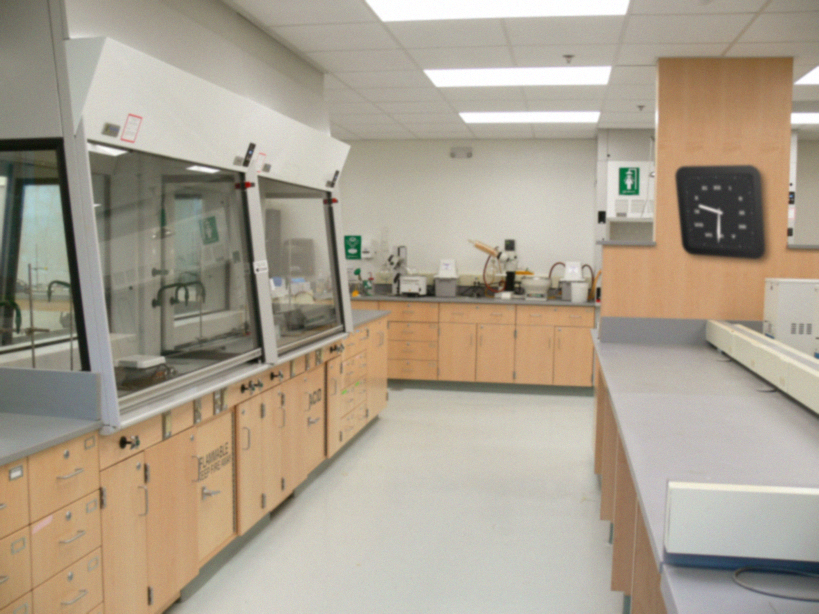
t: h=9 m=31
